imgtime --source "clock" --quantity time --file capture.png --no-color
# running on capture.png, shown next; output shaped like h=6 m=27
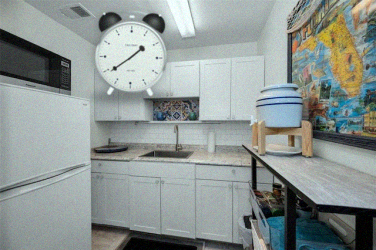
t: h=1 m=39
